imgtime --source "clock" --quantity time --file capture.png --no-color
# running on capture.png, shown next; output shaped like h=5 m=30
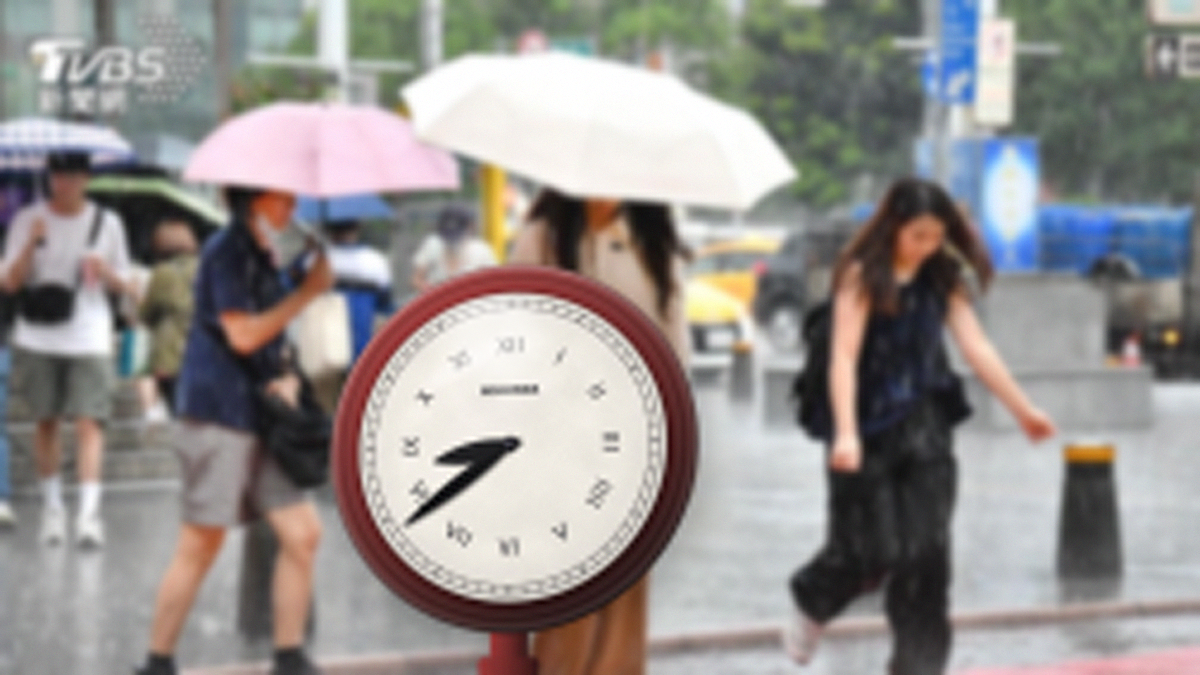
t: h=8 m=39
